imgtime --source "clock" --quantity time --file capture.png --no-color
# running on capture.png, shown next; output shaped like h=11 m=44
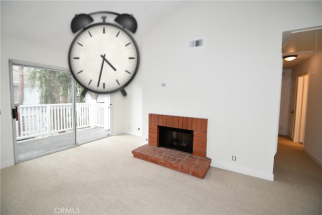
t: h=4 m=32
